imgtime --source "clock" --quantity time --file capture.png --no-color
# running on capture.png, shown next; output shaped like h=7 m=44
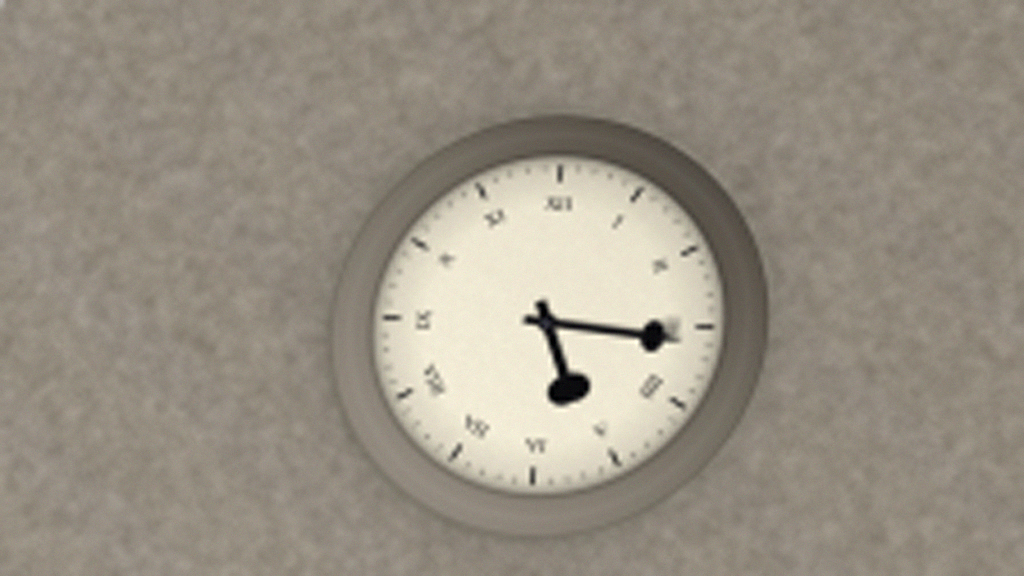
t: h=5 m=16
